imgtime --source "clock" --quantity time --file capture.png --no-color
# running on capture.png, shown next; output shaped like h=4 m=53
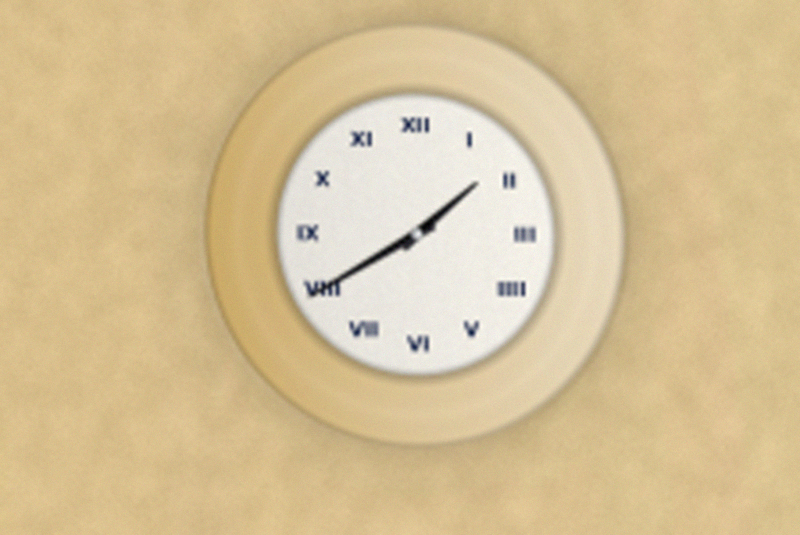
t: h=1 m=40
